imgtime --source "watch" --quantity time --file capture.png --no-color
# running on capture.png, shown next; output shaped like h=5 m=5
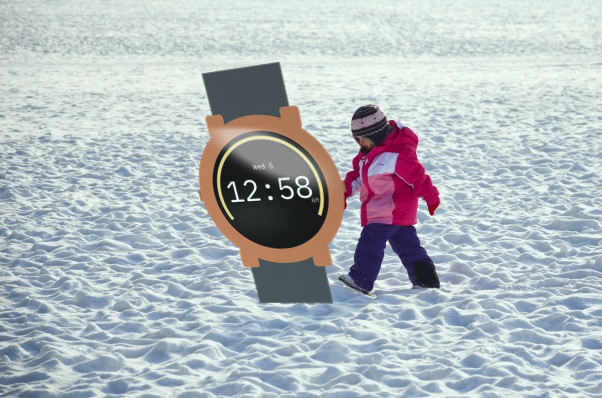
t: h=12 m=58
